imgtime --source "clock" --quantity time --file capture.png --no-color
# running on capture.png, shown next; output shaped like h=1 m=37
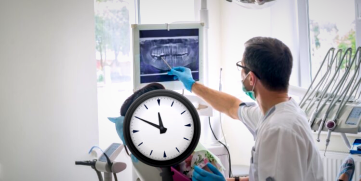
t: h=11 m=50
